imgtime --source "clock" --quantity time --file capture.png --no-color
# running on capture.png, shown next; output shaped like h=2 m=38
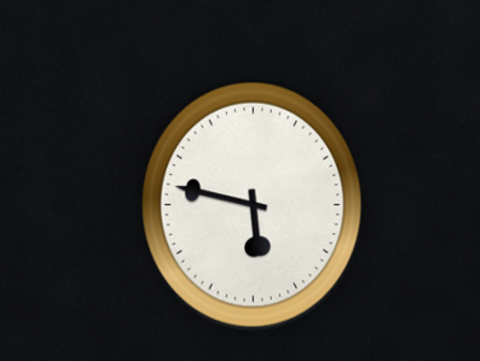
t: h=5 m=47
